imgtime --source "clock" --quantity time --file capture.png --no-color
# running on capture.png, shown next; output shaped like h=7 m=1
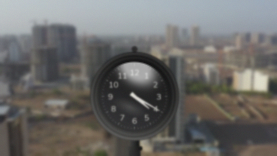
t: h=4 m=20
